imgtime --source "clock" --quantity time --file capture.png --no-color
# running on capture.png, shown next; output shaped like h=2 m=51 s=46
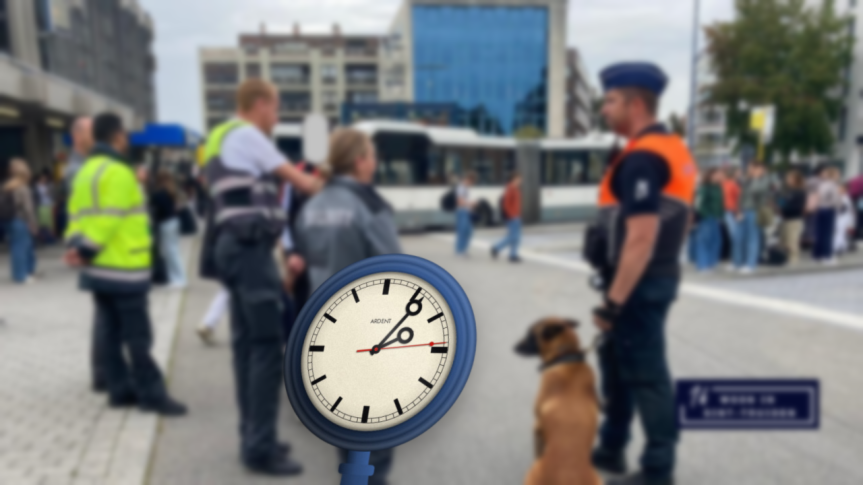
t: h=2 m=6 s=14
